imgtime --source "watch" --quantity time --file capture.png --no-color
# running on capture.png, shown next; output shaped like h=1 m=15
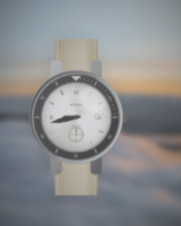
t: h=8 m=43
